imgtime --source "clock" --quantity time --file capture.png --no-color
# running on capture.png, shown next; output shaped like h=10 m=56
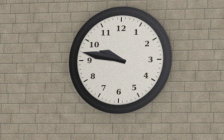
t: h=9 m=47
